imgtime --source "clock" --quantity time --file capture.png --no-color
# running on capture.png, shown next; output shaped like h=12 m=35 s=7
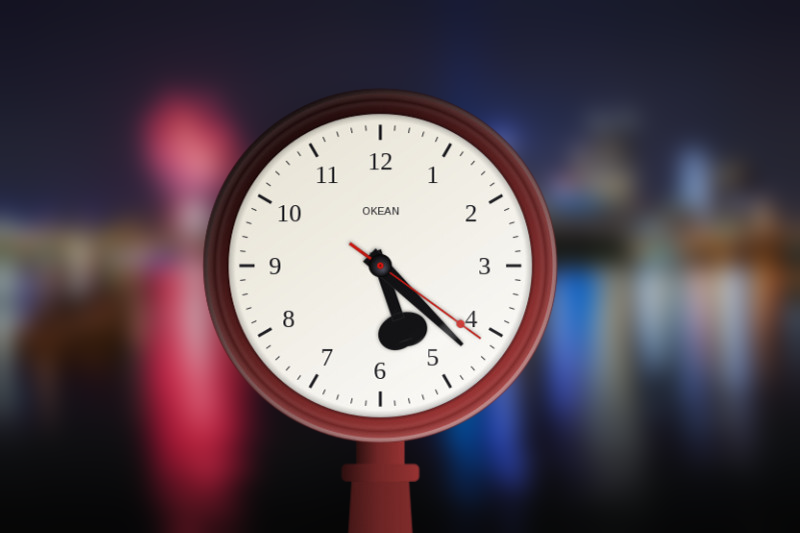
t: h=5 m=22 s=21
